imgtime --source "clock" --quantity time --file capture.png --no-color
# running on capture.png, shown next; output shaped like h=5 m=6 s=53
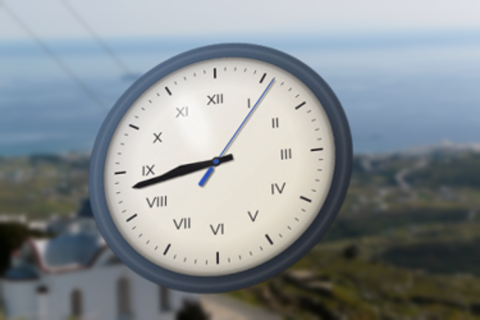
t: h=8 m=43 s=6
